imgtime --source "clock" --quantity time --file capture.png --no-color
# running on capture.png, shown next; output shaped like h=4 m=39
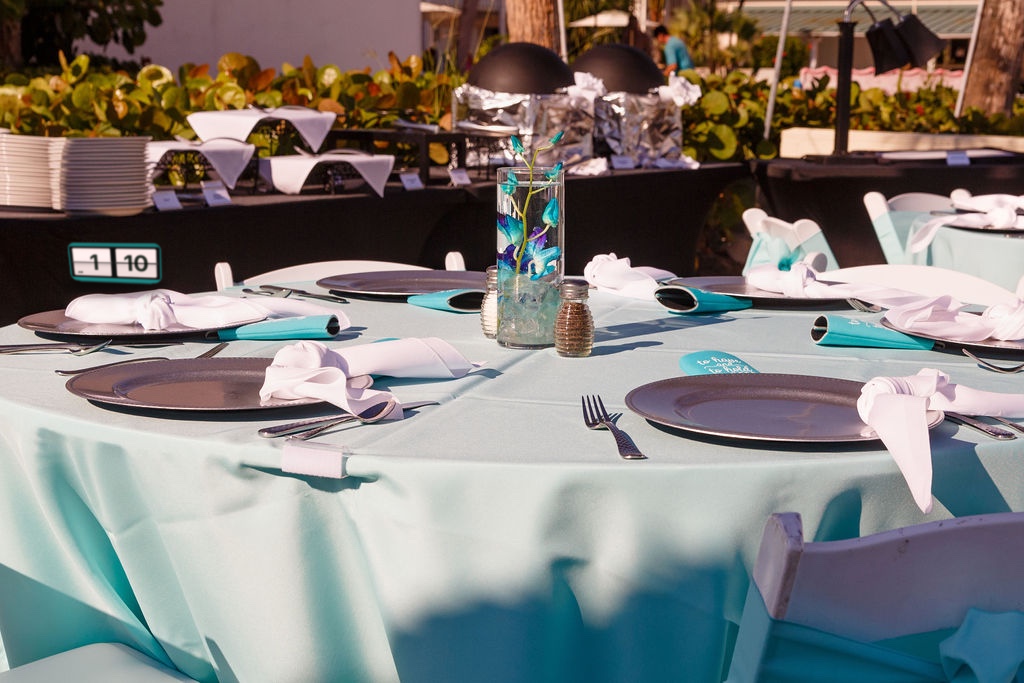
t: h=1 m=10
